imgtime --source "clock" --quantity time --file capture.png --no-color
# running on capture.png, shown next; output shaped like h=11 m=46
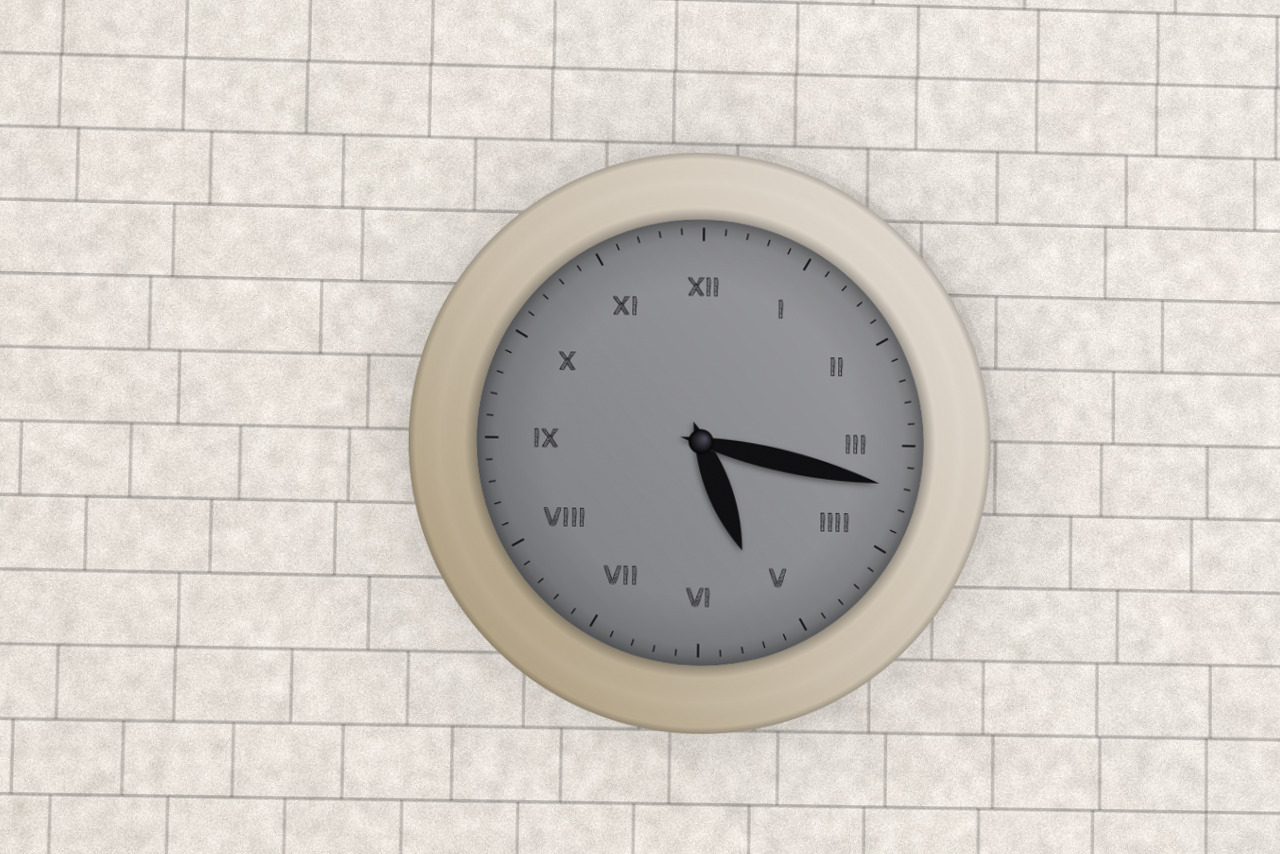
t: h=5 m=17
